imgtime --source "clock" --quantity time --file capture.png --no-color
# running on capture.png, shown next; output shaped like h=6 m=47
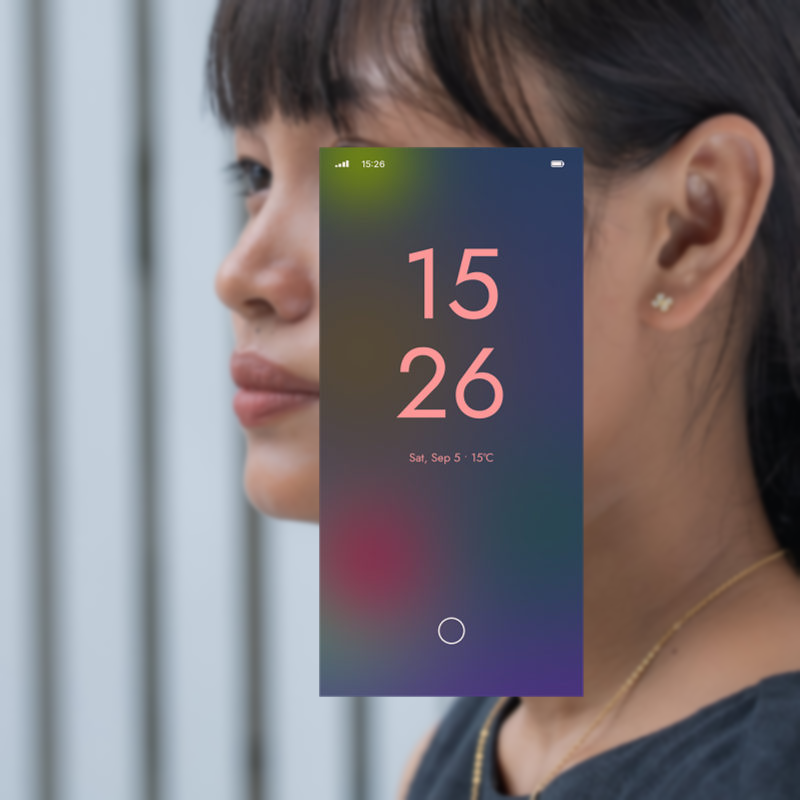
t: h=15 m=26
